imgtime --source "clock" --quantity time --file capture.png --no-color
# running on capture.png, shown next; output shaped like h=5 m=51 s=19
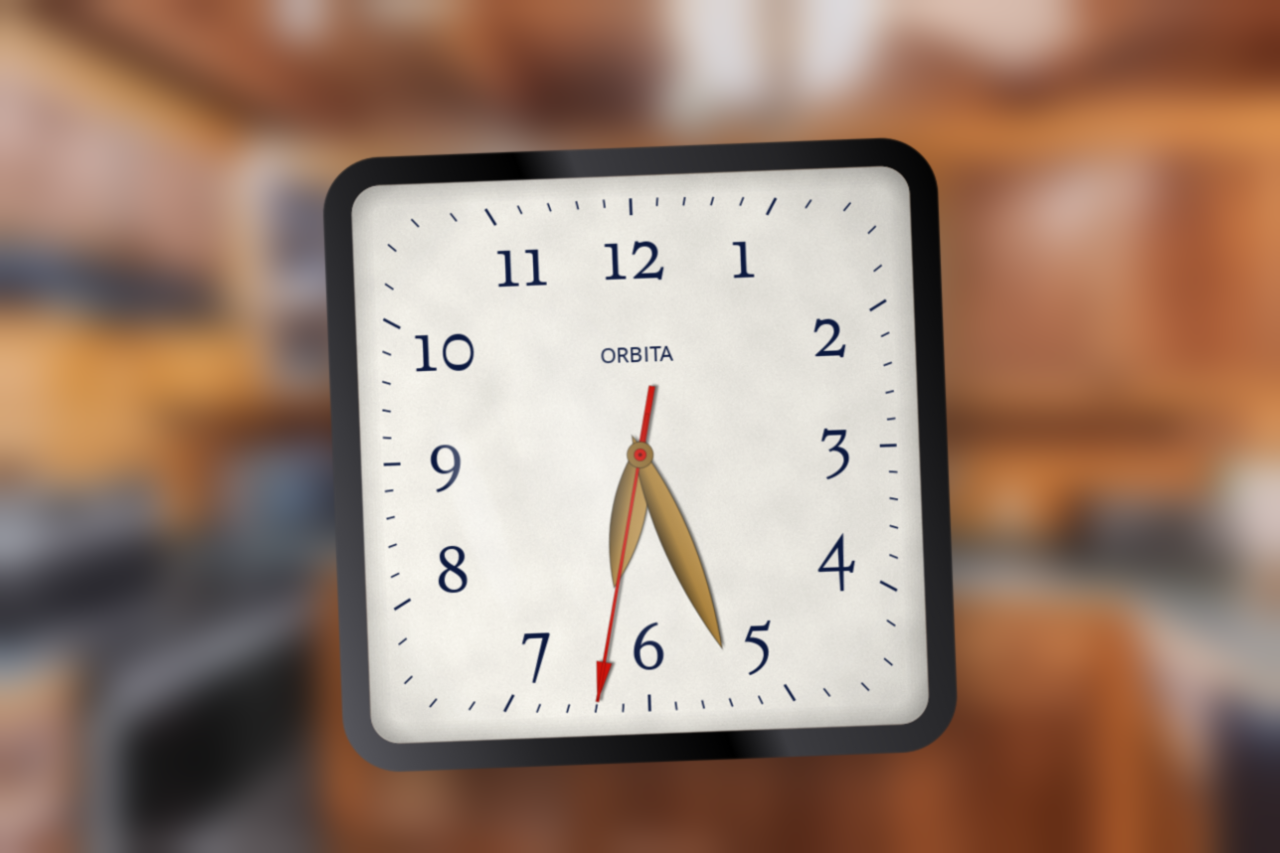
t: h=6 m=26 s=32
